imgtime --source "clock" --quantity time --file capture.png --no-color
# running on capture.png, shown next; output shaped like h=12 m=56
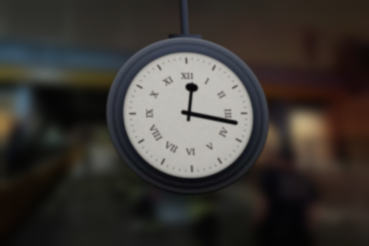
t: h=12 m=17
